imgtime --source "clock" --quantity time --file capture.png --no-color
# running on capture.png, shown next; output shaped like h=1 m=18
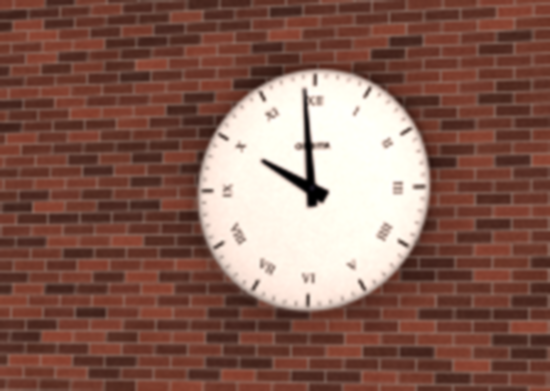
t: h=9 m=59
